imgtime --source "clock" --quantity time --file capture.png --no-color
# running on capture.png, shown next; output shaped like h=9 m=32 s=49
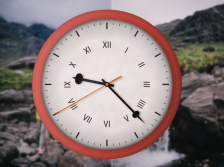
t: h=9 m=22 s=40
